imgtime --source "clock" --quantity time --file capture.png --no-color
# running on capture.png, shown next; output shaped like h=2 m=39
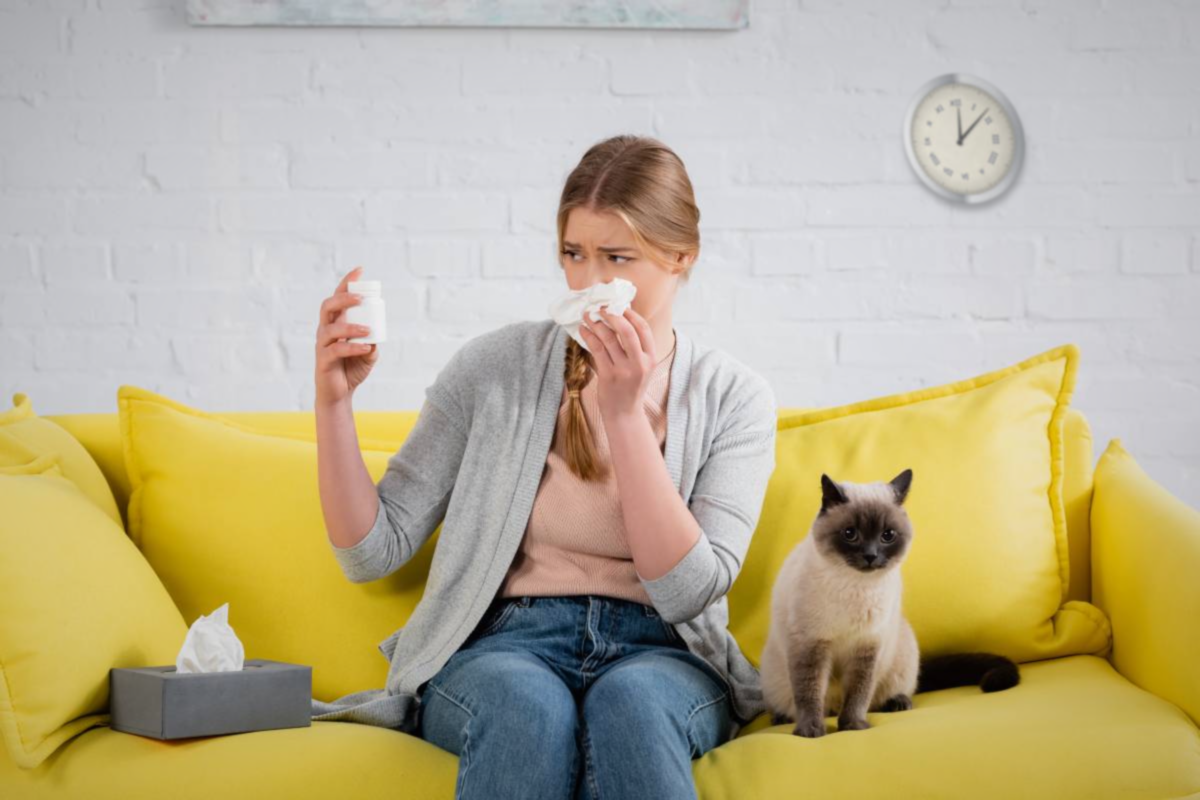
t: h=12 m=8
